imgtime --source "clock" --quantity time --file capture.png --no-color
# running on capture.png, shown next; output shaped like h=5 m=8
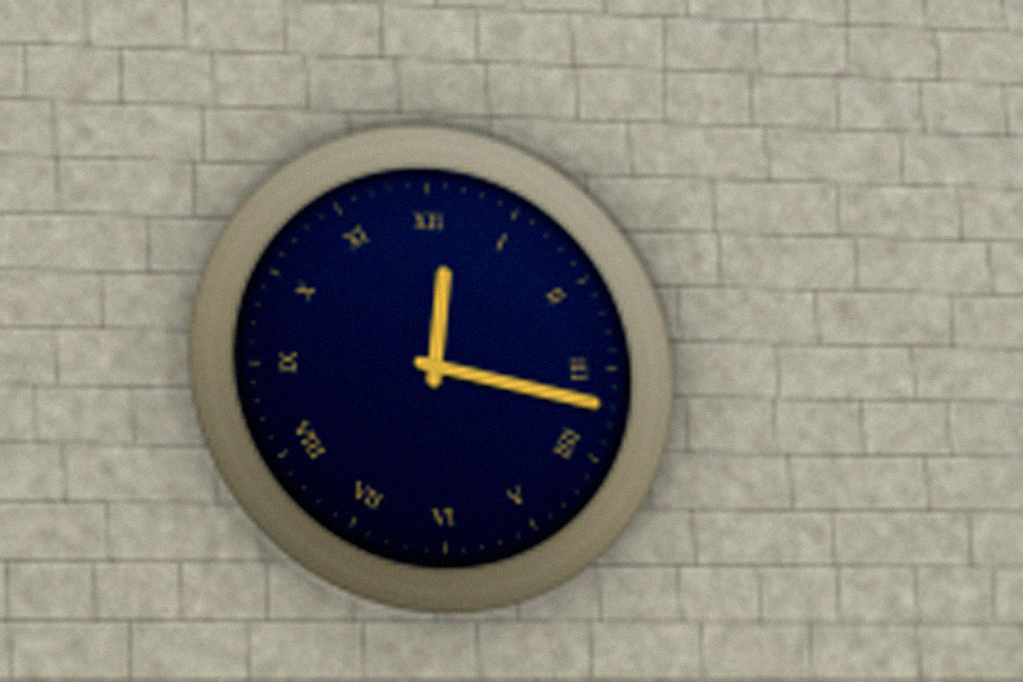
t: h=12 m=17
